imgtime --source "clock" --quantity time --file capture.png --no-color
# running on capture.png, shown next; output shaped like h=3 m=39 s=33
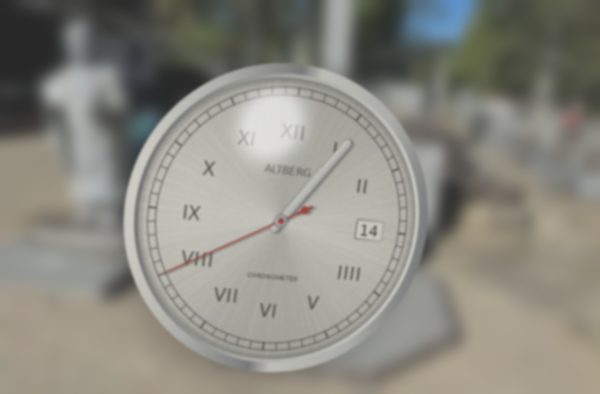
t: h=1 m=5 s=40
